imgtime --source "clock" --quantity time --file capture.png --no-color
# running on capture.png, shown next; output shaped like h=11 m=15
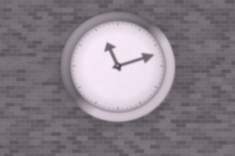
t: h=11 m=12
